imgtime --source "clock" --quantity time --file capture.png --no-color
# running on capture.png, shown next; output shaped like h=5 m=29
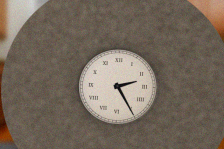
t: h=2 m=25
